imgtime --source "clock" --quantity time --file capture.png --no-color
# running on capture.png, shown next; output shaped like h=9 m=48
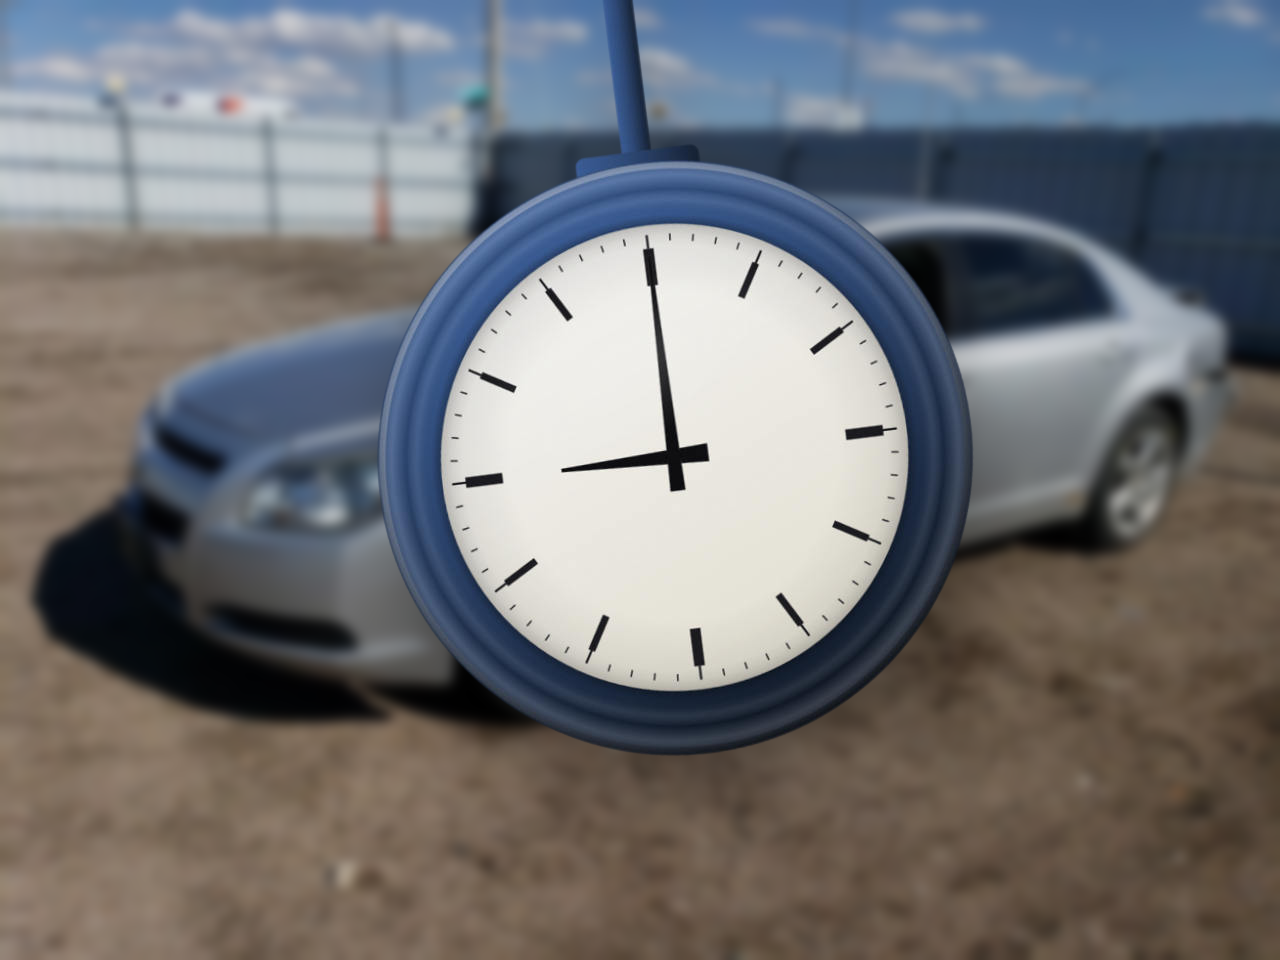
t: h=9 m=0
